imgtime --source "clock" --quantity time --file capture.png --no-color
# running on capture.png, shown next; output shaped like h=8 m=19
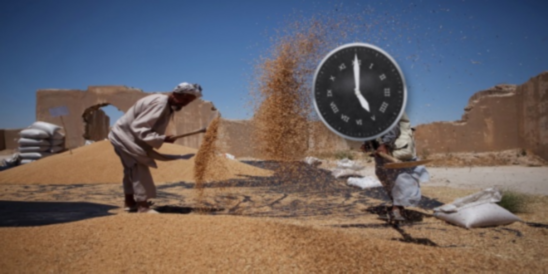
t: h=5 m=0
